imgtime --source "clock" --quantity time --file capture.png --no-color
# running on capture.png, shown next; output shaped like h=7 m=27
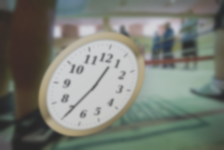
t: h=12 m=35
